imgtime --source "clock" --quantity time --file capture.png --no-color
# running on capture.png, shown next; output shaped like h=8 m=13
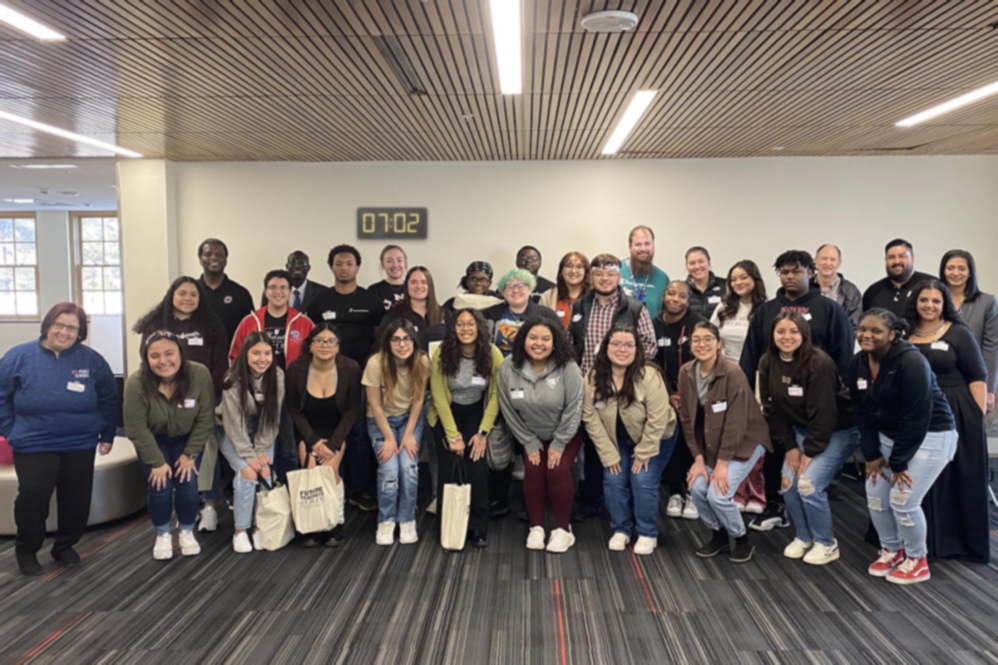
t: h=7 m=2
